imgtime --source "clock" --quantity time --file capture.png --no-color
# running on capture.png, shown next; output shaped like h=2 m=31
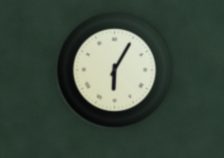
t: h=6 m=5
